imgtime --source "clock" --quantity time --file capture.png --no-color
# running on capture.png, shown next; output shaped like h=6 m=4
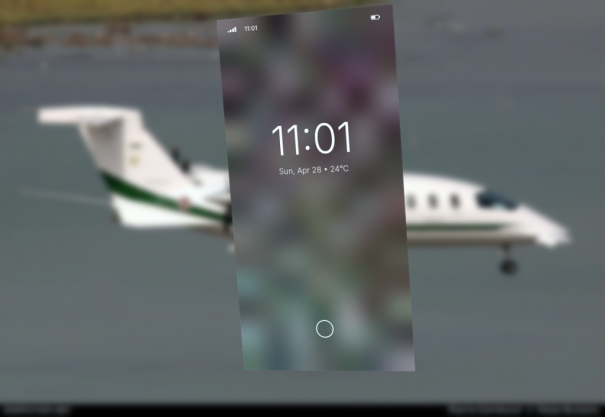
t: h=11 m=1
